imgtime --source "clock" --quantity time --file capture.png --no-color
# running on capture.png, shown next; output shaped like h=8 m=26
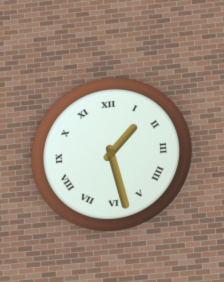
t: h=1 m=28
